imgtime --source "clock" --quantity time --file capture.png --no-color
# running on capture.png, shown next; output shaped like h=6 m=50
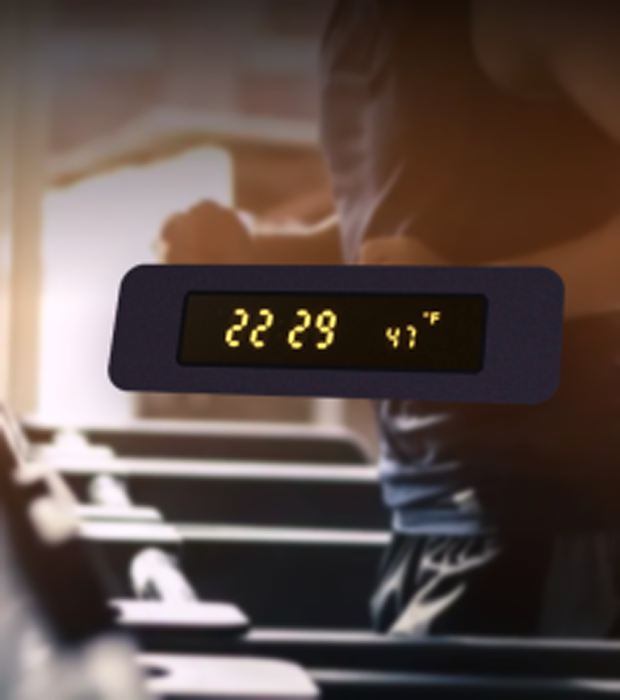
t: h=22 m=29
